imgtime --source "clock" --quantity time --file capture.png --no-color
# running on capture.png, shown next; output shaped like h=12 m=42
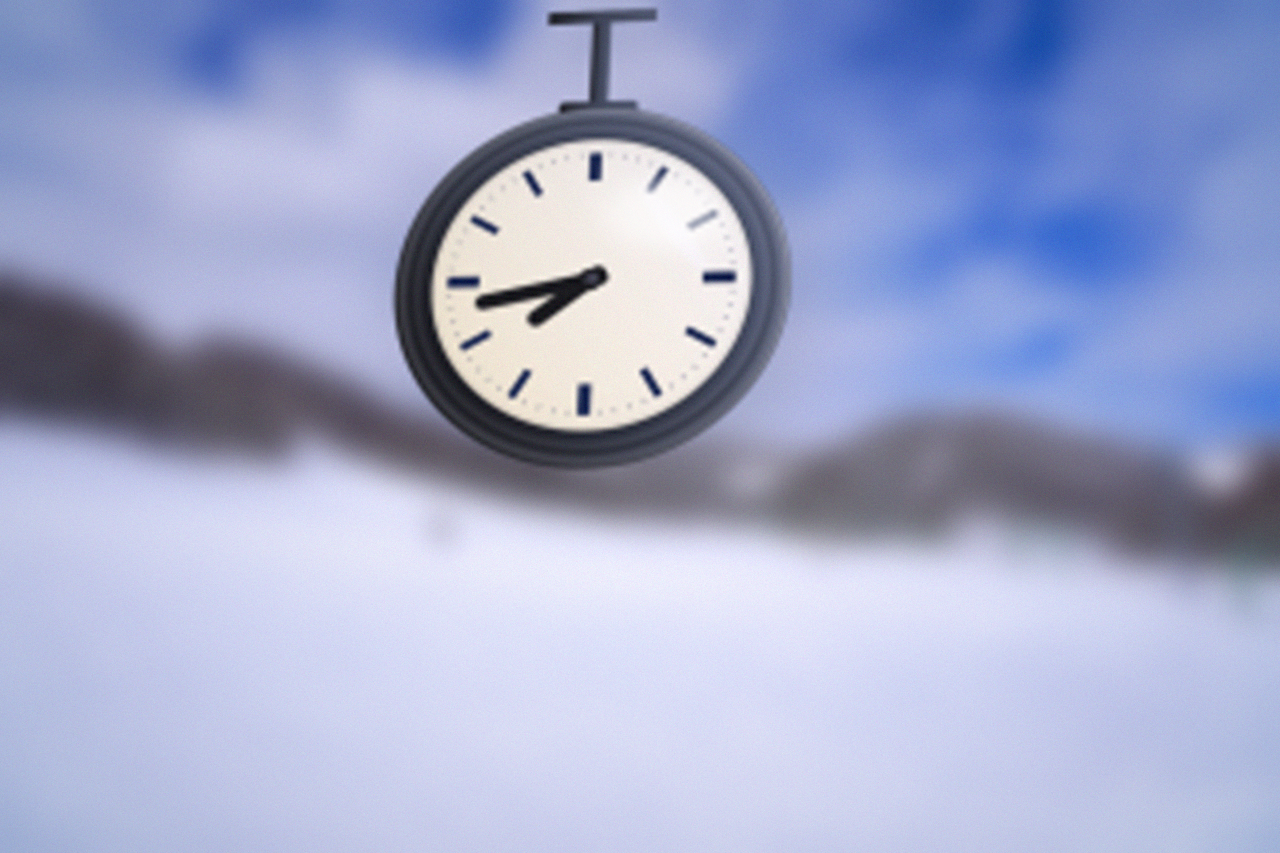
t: h=7 m=43
